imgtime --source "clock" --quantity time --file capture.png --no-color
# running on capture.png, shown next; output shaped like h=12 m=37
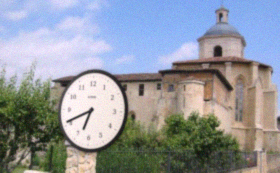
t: h=6 m=41
